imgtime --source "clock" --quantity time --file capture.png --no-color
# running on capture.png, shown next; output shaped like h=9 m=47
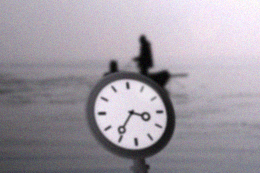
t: h=3 m=36
